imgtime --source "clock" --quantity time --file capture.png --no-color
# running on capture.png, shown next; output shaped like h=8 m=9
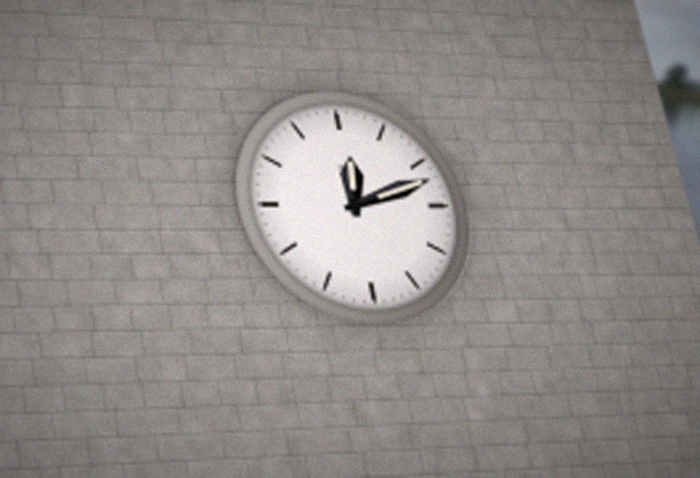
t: h=12 m=12
